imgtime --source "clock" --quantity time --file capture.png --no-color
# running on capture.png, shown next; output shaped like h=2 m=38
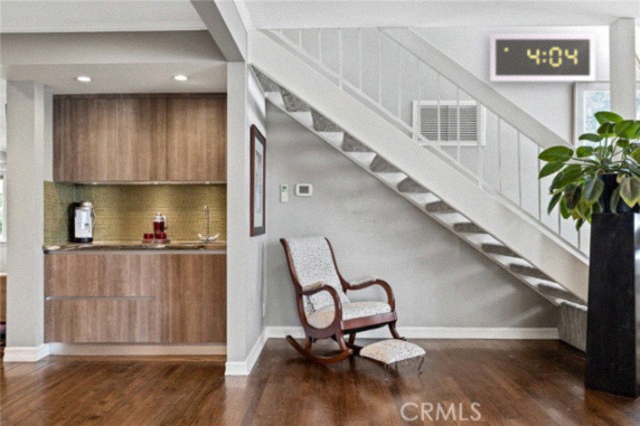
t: h=4 m=4
